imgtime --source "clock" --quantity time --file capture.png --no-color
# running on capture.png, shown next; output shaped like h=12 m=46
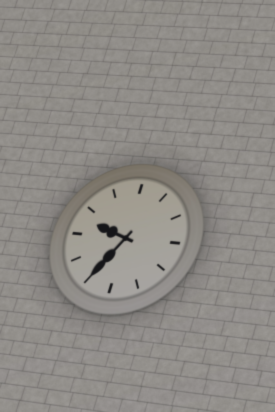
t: h=9 m=35
